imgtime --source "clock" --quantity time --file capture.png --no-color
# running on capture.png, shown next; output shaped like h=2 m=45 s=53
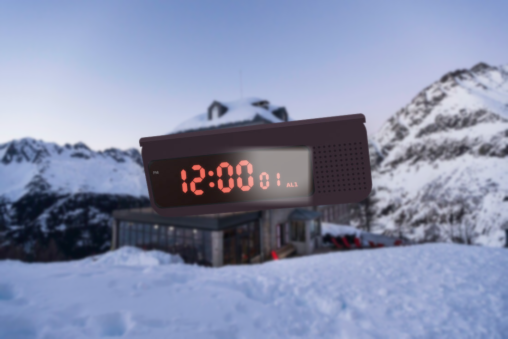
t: h=12 m=0 s=1
